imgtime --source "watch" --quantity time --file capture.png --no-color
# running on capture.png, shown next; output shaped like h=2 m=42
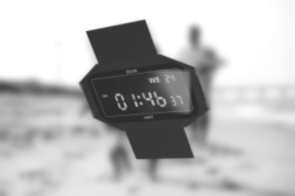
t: h=1 m=46
